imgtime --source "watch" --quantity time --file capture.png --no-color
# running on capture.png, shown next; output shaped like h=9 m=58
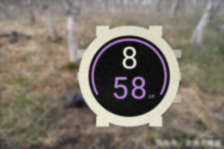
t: h=8 m=58
